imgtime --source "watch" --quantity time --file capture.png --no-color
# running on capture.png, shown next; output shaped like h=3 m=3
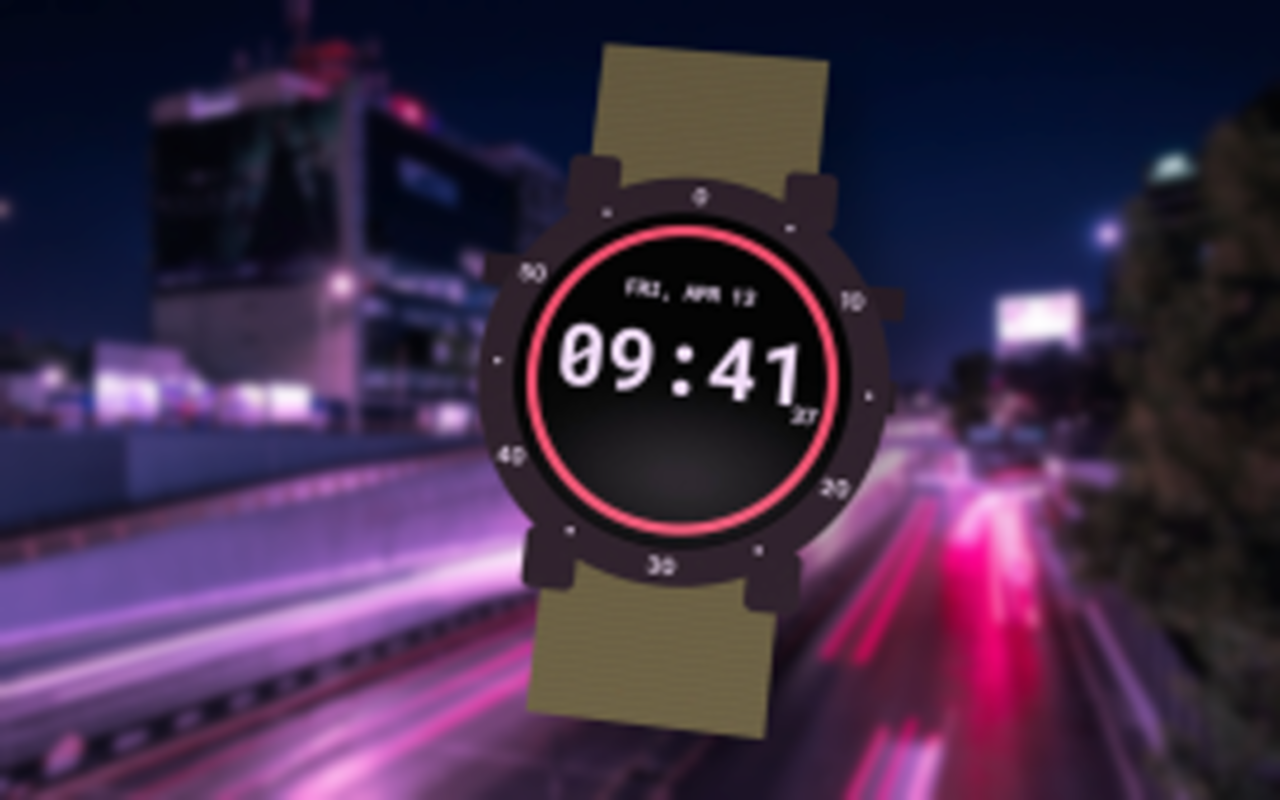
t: h=9 m=41
